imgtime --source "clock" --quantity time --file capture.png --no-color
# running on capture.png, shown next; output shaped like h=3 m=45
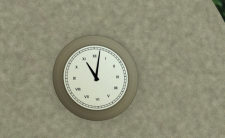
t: h=11 m=2
